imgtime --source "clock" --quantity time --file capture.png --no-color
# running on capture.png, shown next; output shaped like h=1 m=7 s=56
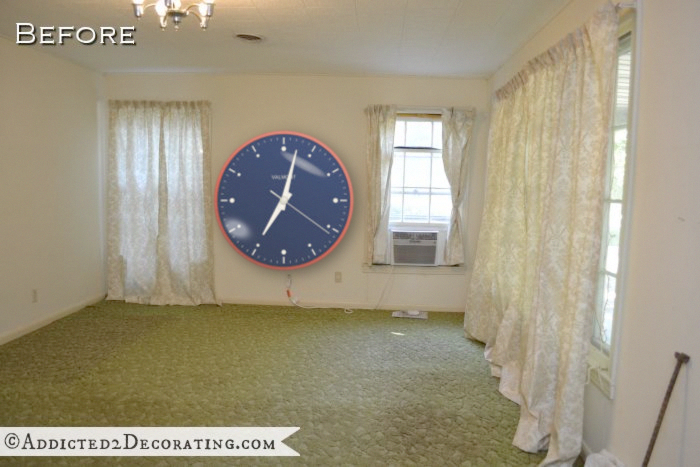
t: h=7 m=2 s=21
